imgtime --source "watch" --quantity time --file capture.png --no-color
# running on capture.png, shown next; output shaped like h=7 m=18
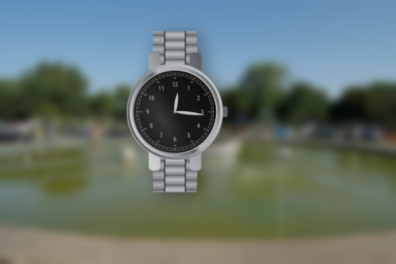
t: h=12 m=16
